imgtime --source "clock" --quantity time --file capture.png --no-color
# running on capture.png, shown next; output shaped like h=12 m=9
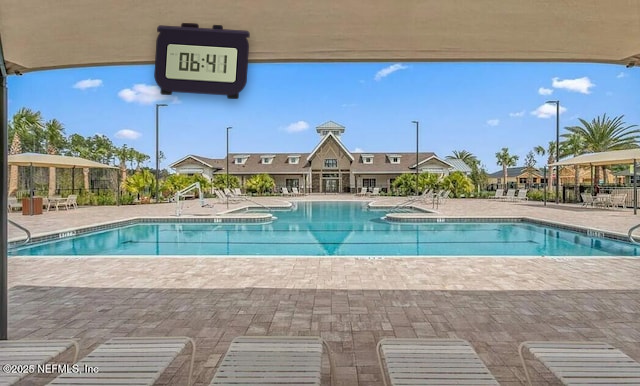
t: h=6 m=41
